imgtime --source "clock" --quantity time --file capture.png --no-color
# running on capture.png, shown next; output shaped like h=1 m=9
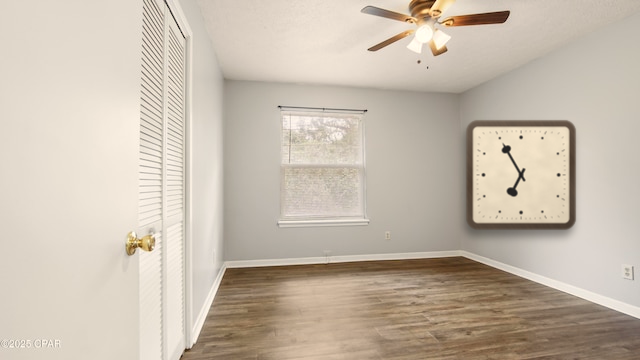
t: h=6 m=55
